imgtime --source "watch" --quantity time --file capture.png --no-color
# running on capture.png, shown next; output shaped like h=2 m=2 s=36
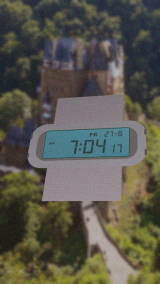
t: h=7 m=4 s=17
